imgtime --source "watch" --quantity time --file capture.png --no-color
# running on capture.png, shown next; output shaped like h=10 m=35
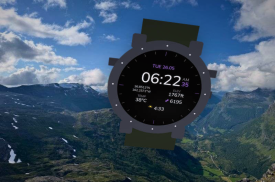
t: h=6 m=22
